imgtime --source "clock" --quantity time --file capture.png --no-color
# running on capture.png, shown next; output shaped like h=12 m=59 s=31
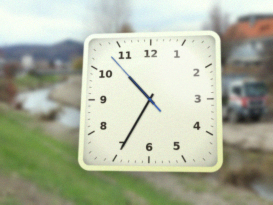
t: h=10 m=34 s=53
